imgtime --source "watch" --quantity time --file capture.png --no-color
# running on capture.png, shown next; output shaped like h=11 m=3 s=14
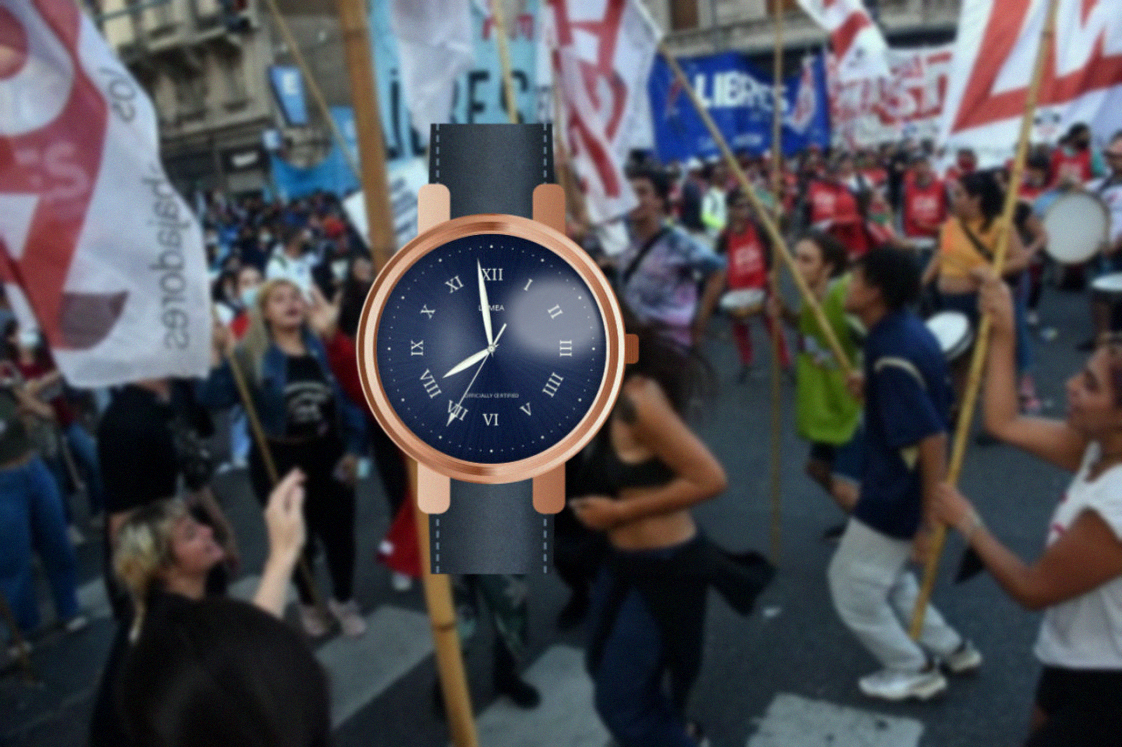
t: h=7 m=58 s=35
